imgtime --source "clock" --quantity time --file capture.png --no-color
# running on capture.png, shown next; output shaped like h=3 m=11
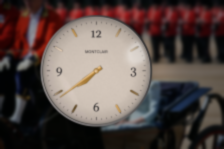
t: h=7 m=39
